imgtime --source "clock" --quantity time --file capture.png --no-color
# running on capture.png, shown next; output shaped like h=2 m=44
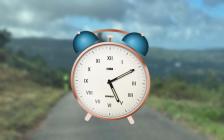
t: h=5 m=10
